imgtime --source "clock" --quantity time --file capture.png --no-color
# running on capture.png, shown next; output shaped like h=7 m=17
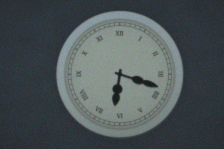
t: h=6 m=18
